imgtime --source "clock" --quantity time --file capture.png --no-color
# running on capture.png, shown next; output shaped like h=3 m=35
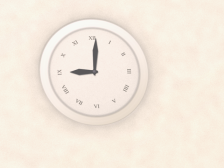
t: h=9 m=1
